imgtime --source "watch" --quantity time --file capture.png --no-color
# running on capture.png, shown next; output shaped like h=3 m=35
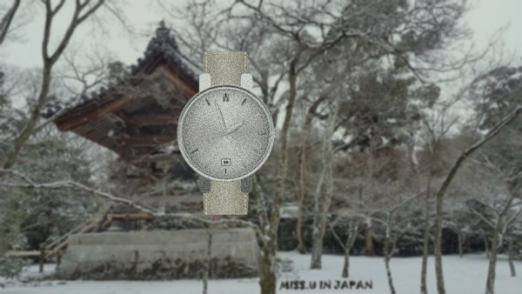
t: h=1 m=57
